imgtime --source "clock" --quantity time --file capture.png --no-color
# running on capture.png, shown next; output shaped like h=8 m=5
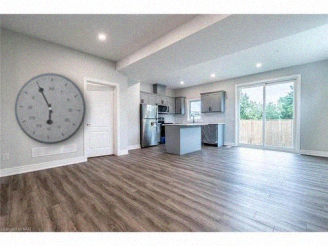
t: h=5 m=55
